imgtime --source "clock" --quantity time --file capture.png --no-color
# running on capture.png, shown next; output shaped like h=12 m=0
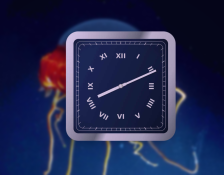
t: h=8 m=11
